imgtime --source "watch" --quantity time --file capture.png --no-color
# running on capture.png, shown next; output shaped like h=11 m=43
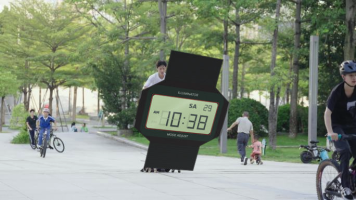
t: h=10 m=38
